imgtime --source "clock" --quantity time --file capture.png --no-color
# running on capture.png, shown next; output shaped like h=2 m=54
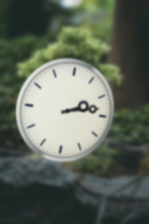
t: h=2 m=13
